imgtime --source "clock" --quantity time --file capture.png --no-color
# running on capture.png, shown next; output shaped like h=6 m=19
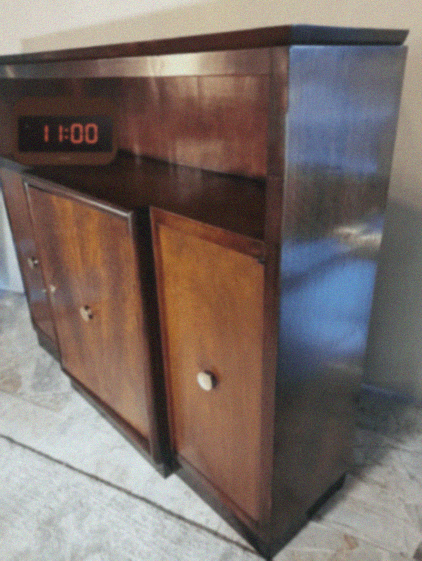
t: h=11 m=0
